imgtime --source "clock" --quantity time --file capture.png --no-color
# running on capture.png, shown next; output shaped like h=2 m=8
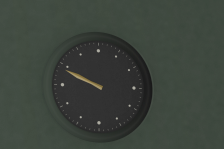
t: h=9 m=49
